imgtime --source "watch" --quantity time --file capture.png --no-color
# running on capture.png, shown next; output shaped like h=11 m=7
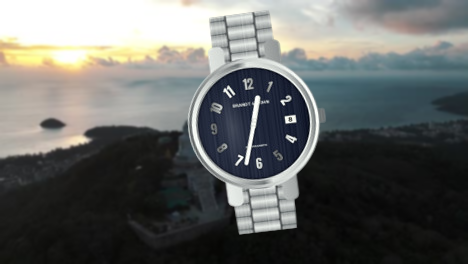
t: h=12 m=33
